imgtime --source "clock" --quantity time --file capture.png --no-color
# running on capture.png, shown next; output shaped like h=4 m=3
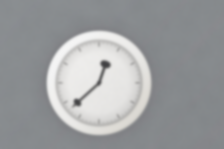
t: h=12 m=38
